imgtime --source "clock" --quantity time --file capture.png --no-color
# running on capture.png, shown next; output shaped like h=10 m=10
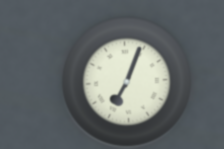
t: h=7 m=4
